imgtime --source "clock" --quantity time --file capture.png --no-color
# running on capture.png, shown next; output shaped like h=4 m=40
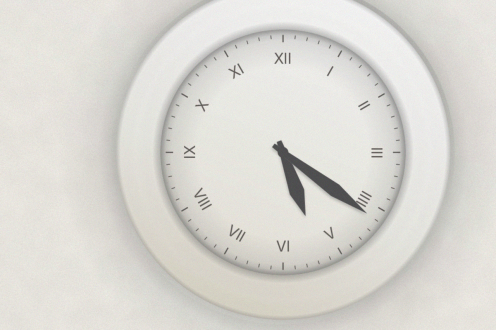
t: h=5 m=21
